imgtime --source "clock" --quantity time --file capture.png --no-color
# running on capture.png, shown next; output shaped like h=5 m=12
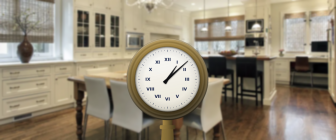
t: h=1 m=8
